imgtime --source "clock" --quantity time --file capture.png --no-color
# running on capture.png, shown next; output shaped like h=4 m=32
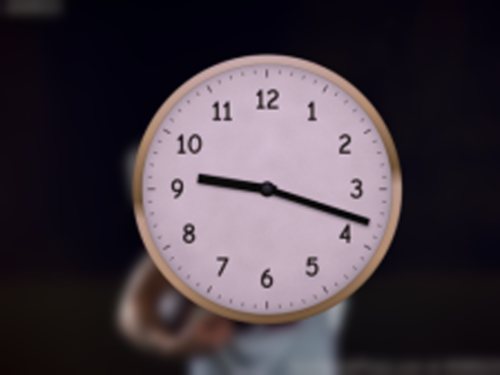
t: h=9 m=18
